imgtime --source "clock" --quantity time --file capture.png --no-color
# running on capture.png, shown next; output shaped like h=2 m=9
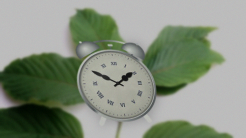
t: h=1 m=50
